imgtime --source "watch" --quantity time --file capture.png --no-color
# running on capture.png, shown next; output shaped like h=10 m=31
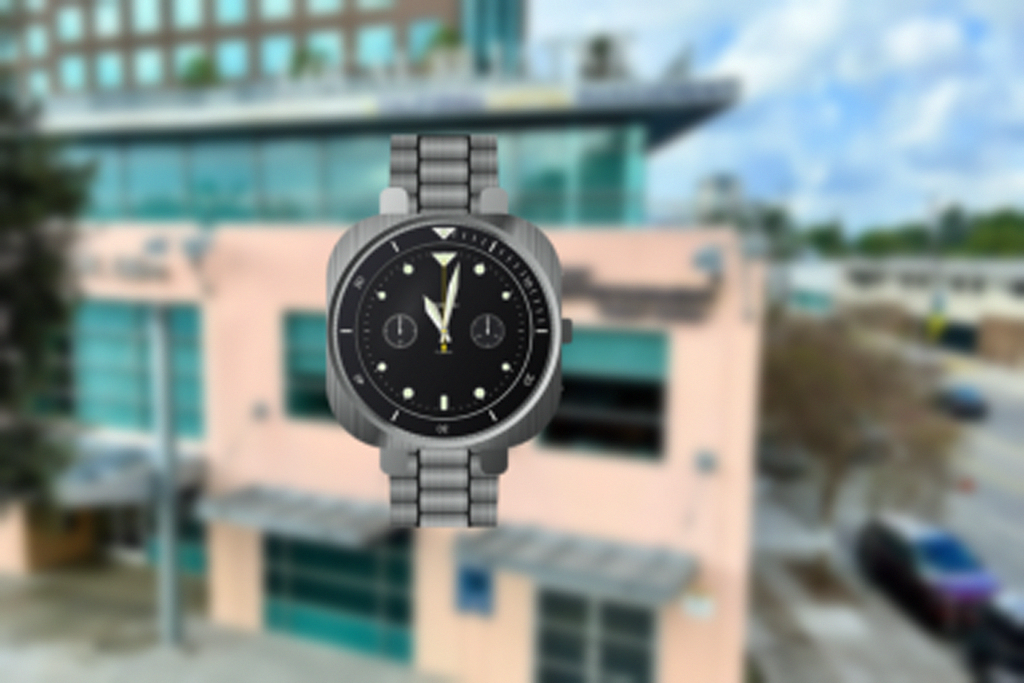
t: h=11 m=2
